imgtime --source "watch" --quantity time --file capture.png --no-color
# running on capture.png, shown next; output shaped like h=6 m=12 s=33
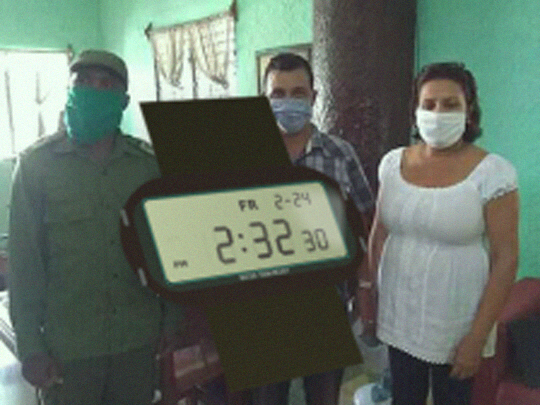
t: h=2 m=32 s=30
